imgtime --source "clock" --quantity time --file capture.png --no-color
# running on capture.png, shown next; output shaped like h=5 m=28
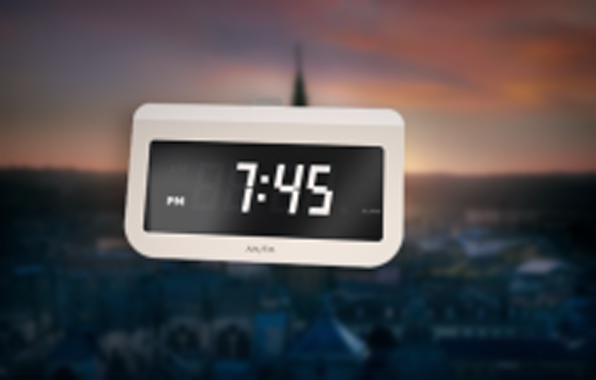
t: h=7 m=45
